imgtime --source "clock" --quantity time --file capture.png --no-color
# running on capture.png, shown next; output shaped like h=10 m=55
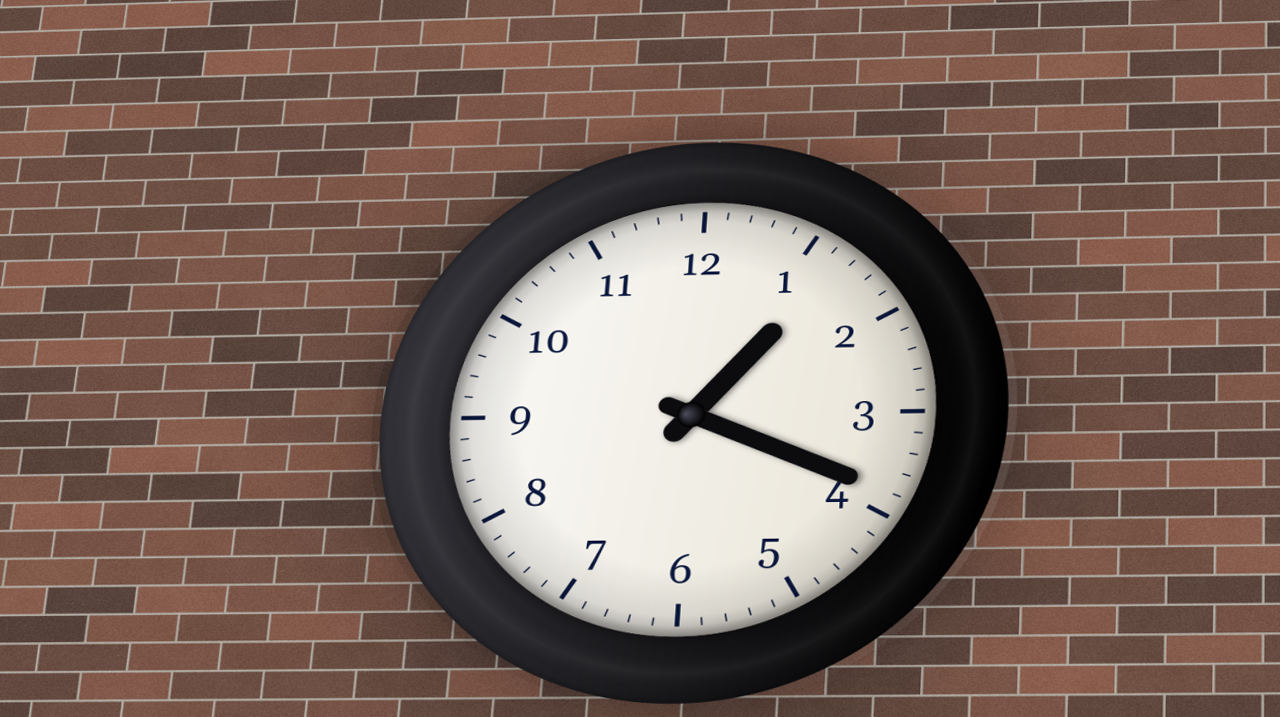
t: h=1 m=19
